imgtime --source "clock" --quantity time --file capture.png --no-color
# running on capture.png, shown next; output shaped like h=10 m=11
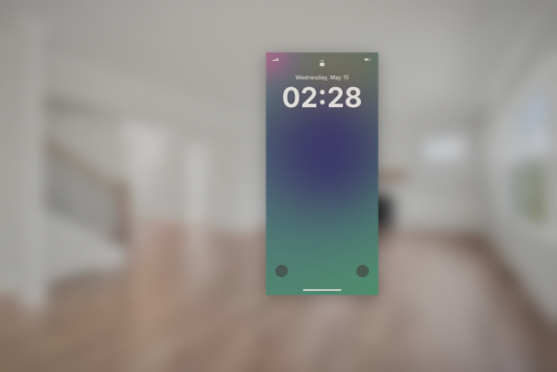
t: h=2 m=28
